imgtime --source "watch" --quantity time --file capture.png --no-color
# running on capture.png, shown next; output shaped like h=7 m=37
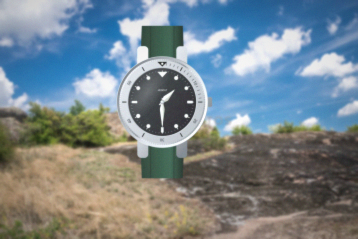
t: h=1 m=30
